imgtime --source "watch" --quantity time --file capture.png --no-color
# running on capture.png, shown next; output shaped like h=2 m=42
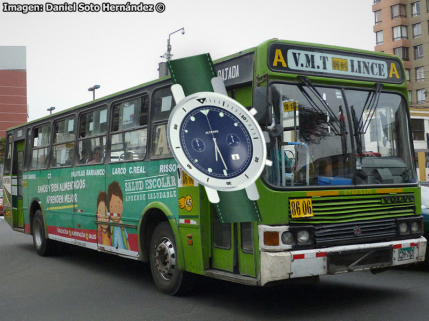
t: h=6 m=29
